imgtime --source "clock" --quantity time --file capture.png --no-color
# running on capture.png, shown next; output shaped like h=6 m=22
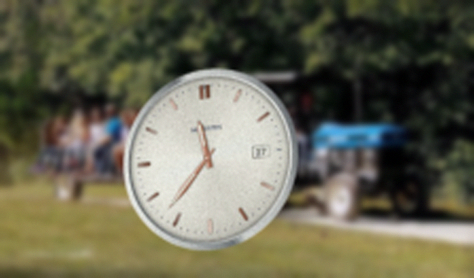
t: h=11 m=37
